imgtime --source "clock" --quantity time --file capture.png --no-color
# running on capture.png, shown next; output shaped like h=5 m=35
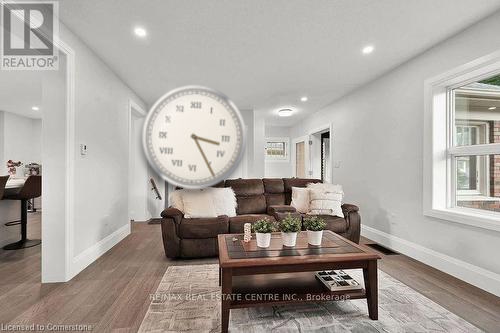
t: h=3 m=25
